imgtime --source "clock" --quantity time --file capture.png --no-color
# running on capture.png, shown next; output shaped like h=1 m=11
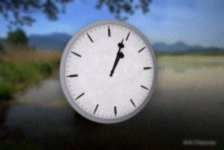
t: h=1 m=4
